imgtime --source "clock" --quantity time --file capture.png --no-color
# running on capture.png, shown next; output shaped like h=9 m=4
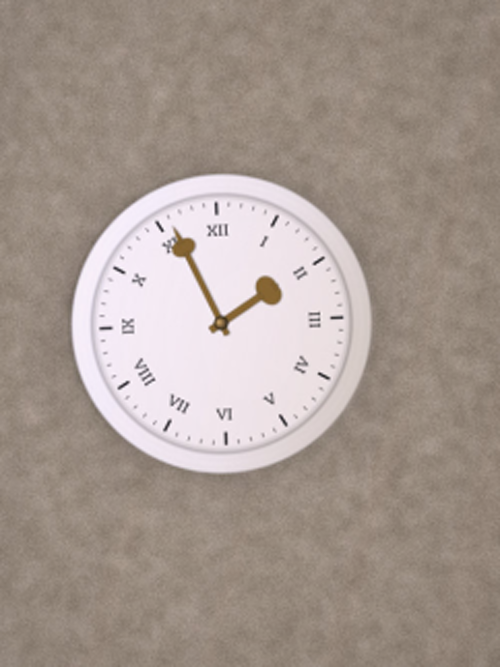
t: h=1 m=56
